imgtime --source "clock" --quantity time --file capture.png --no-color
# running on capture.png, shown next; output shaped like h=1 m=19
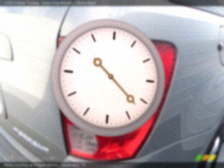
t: h=10 m=22
